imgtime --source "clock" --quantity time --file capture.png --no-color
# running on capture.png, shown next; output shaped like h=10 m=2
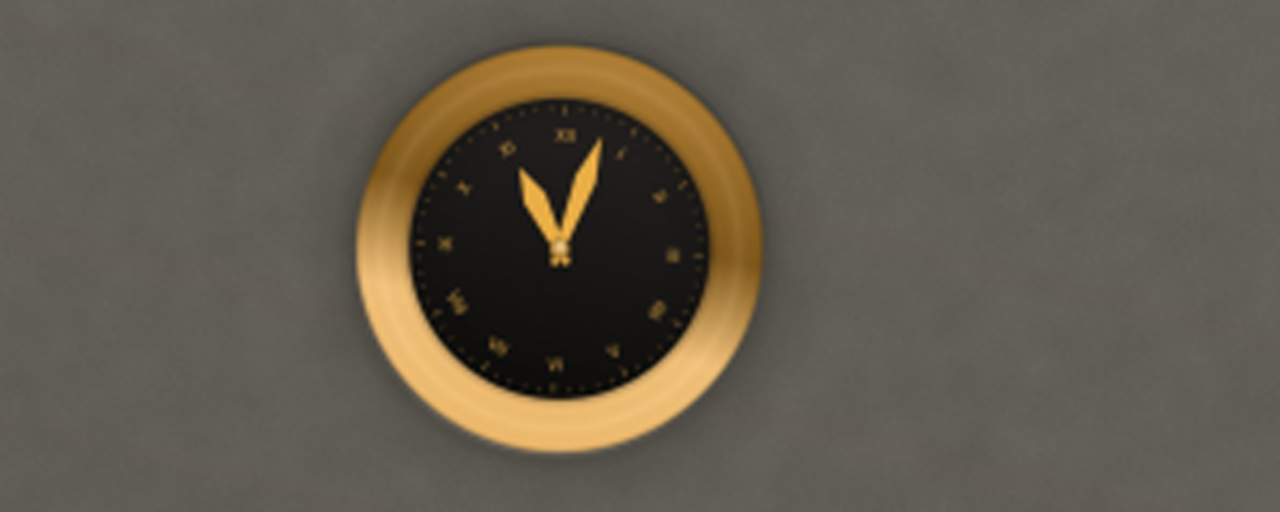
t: h=11 m=3
